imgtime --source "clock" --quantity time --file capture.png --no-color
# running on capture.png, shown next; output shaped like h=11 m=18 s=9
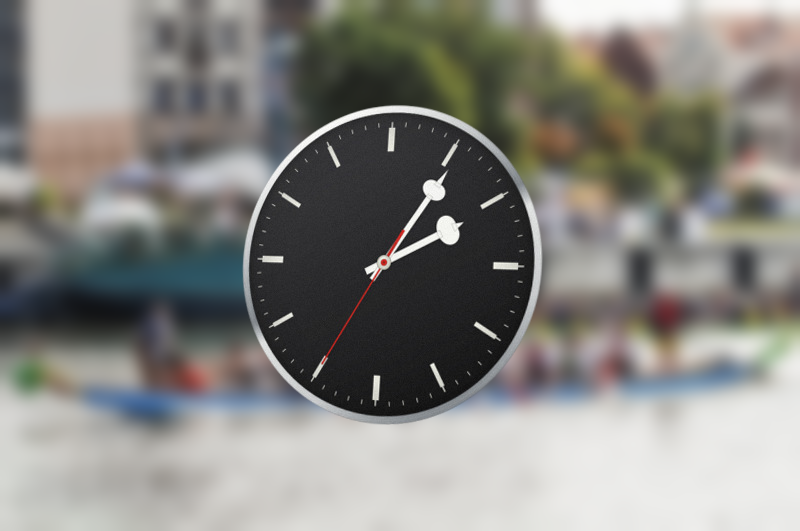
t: h=2 m=5 s=35
